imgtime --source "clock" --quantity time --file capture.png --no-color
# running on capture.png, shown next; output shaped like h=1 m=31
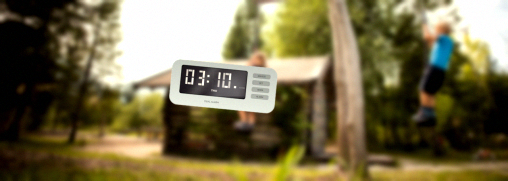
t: h=3 m=10
